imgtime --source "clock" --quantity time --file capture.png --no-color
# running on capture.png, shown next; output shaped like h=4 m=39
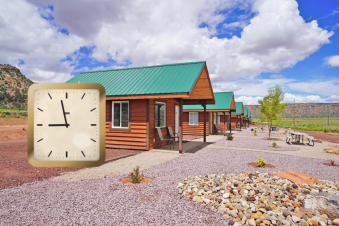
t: h=8 m=58
